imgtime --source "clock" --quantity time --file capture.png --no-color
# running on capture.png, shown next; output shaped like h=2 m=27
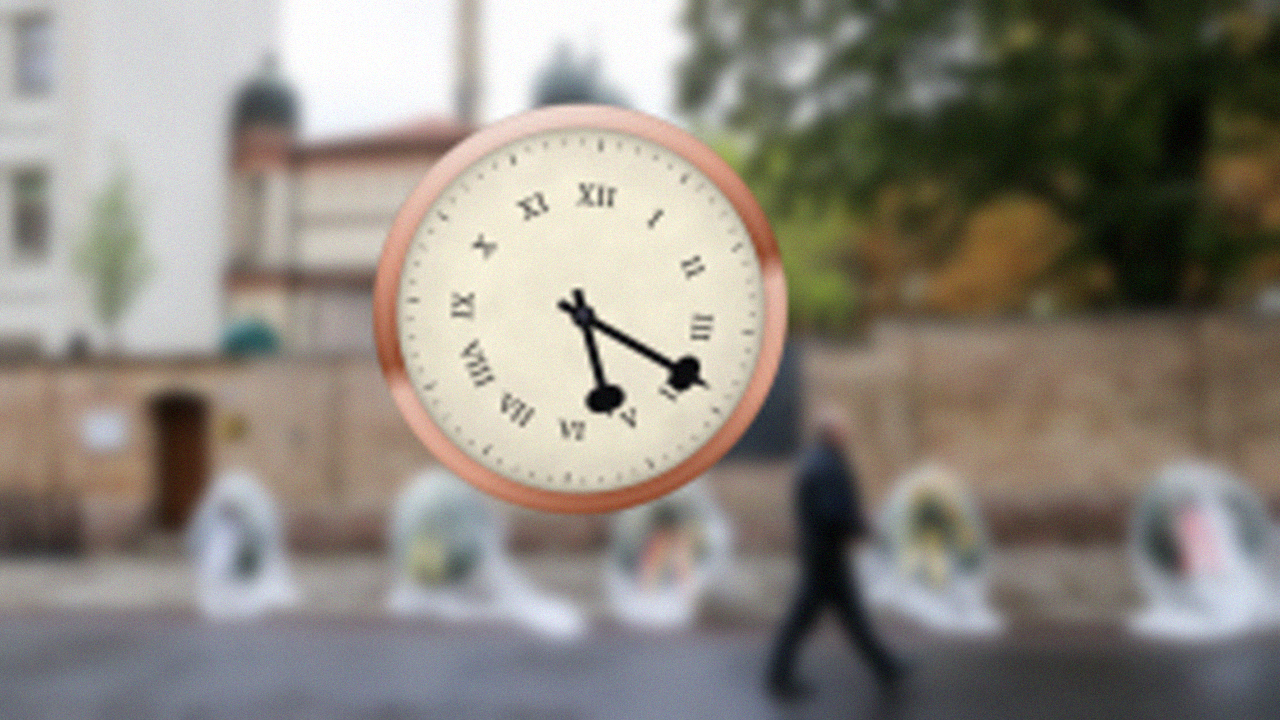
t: h=5 m=19
